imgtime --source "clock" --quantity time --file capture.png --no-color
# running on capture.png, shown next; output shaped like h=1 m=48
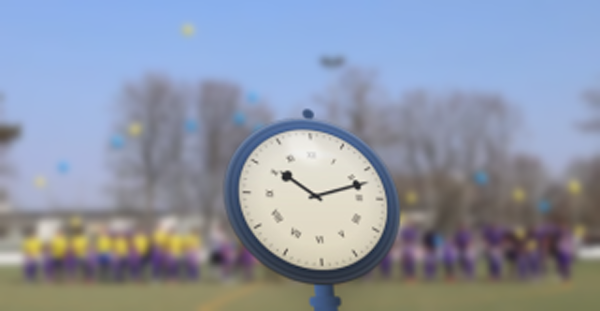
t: h=10 m=12
